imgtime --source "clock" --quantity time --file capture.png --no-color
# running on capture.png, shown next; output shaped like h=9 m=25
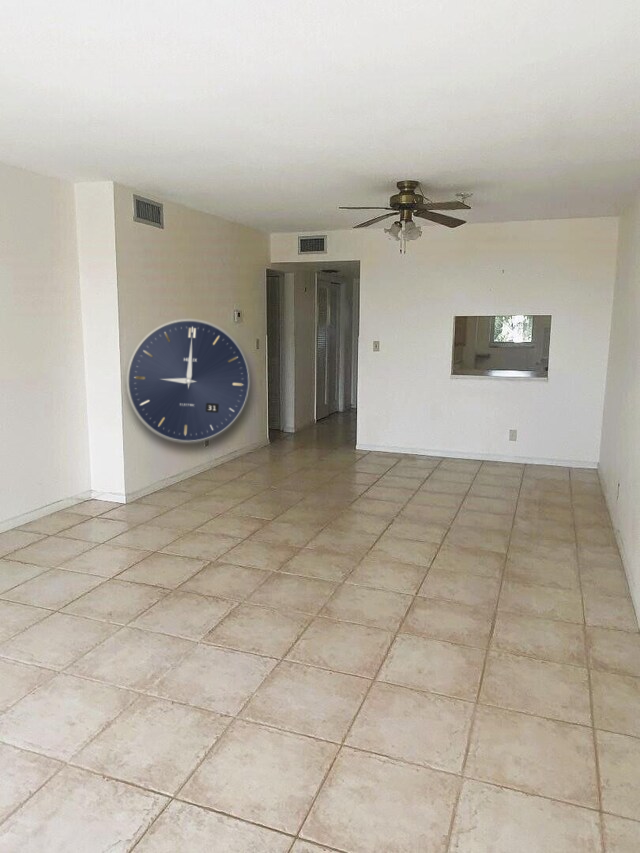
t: h=9 m=0
